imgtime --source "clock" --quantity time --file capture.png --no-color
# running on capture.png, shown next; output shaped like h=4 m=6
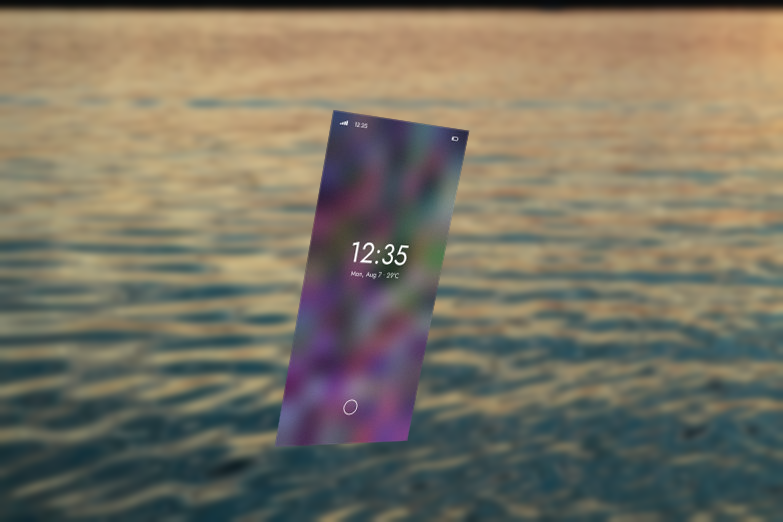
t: h=12 m=35
